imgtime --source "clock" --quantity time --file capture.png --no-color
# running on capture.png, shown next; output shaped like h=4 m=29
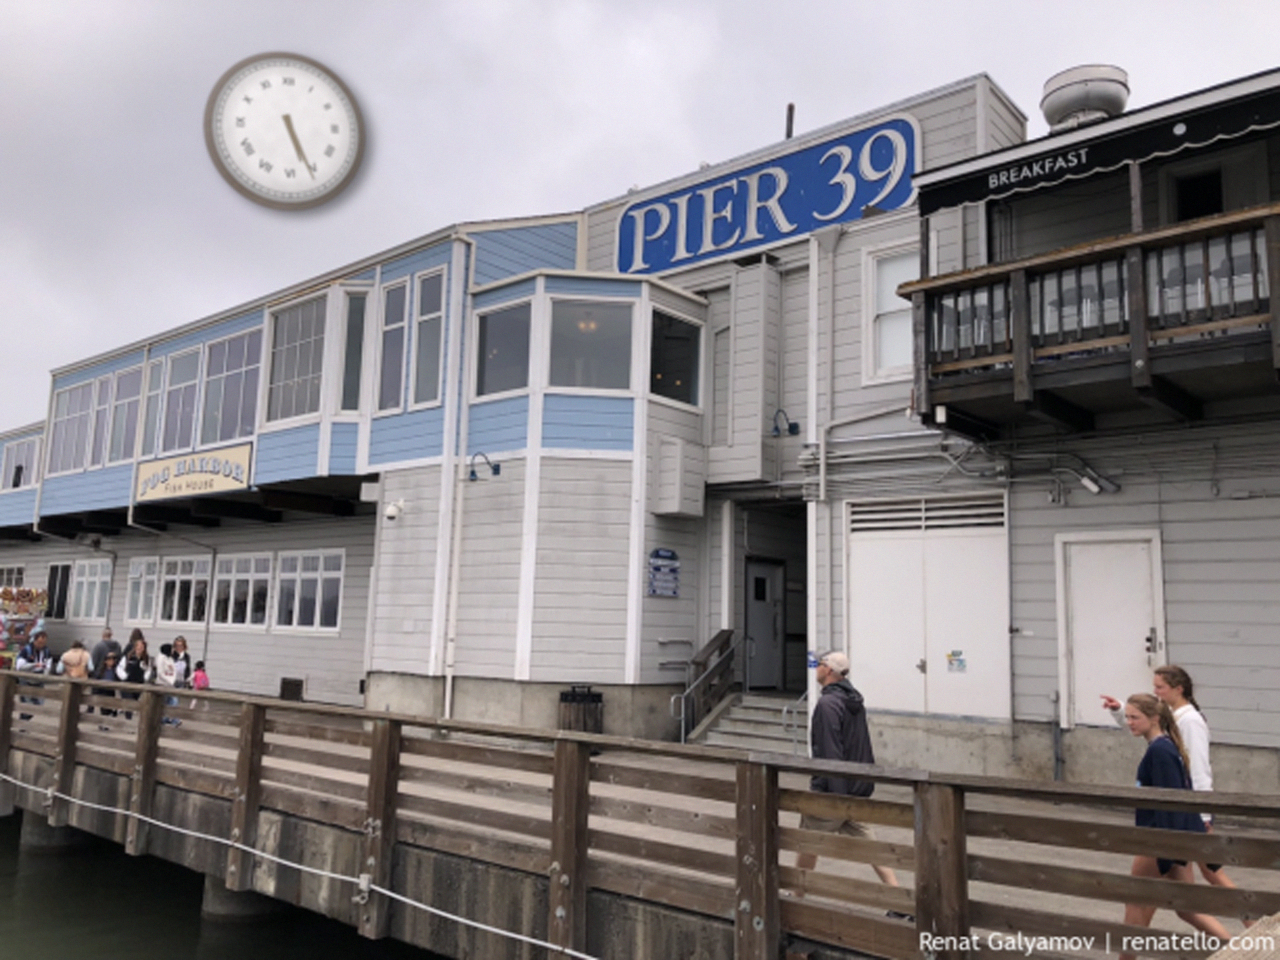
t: h=5 m=26
